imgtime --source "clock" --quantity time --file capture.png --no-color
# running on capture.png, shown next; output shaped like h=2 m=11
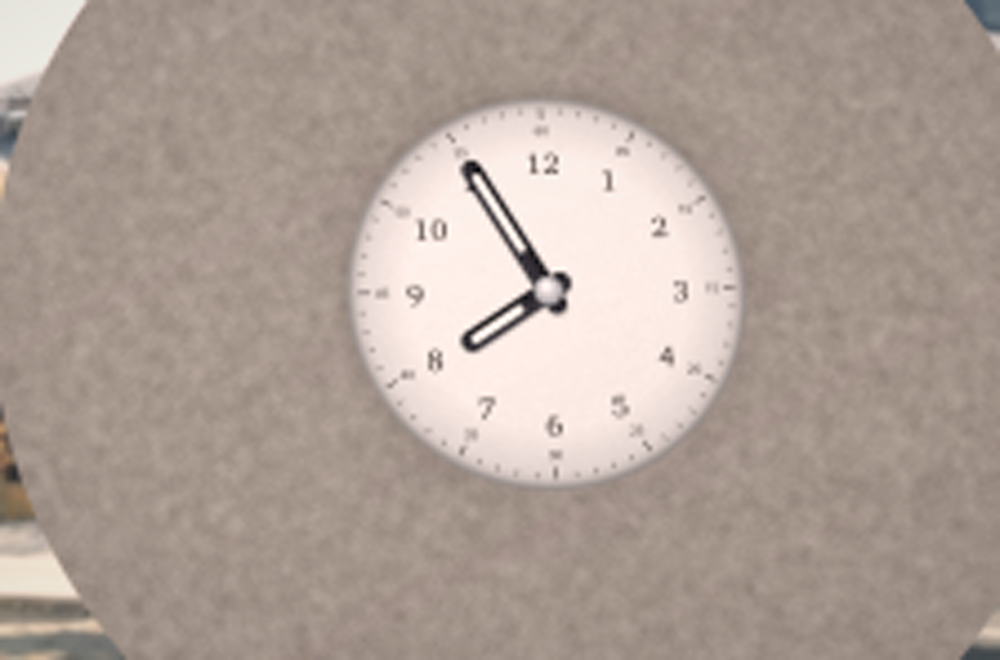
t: h=7 m=55
